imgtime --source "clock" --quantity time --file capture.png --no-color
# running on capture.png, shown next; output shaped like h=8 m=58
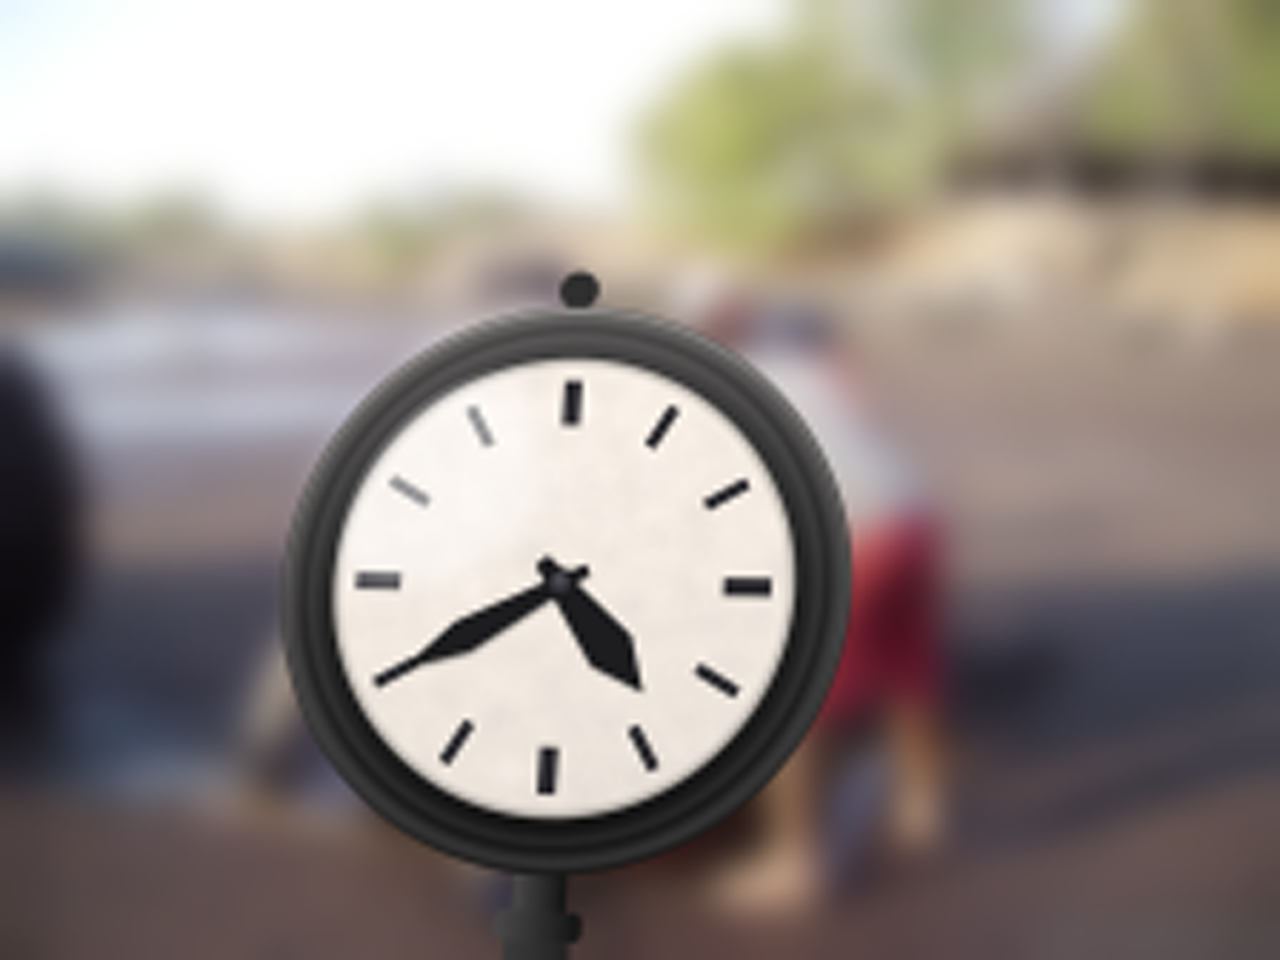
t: h=4 m=40
